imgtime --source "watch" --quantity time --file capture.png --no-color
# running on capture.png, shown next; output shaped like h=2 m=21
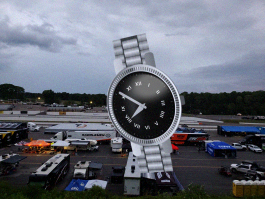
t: h=7 m=51
